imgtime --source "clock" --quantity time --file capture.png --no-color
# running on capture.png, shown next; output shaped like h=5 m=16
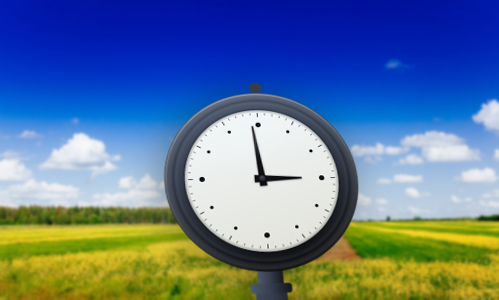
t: h=2 m=59
